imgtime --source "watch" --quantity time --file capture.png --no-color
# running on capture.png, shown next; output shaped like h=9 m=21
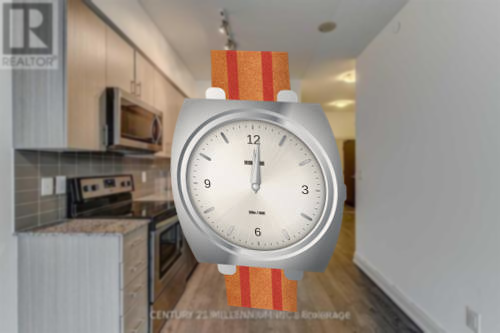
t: h=12 m=1
